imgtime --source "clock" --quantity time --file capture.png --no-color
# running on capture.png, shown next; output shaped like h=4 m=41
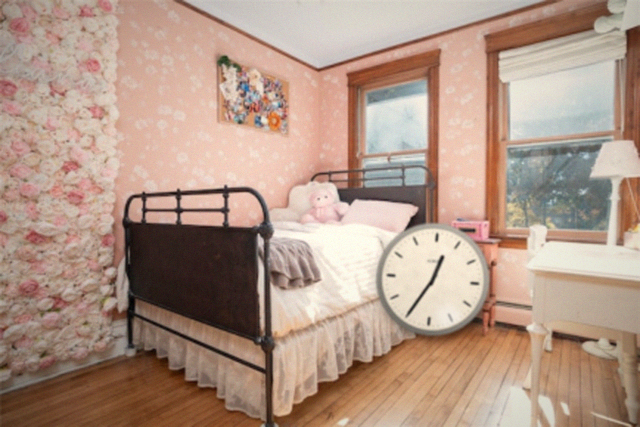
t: h=12 m=35
